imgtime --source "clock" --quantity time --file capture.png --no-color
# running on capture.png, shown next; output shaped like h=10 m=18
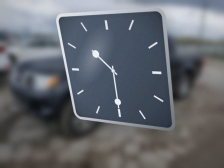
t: h=10 m=30
